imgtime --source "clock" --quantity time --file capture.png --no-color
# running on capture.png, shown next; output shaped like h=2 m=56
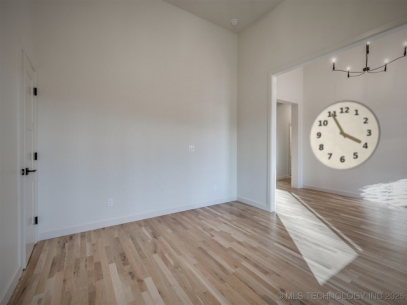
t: h=3 m=55
